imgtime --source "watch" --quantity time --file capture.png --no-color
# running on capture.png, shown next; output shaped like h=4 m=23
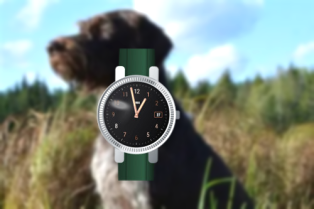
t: h=12 m=58
